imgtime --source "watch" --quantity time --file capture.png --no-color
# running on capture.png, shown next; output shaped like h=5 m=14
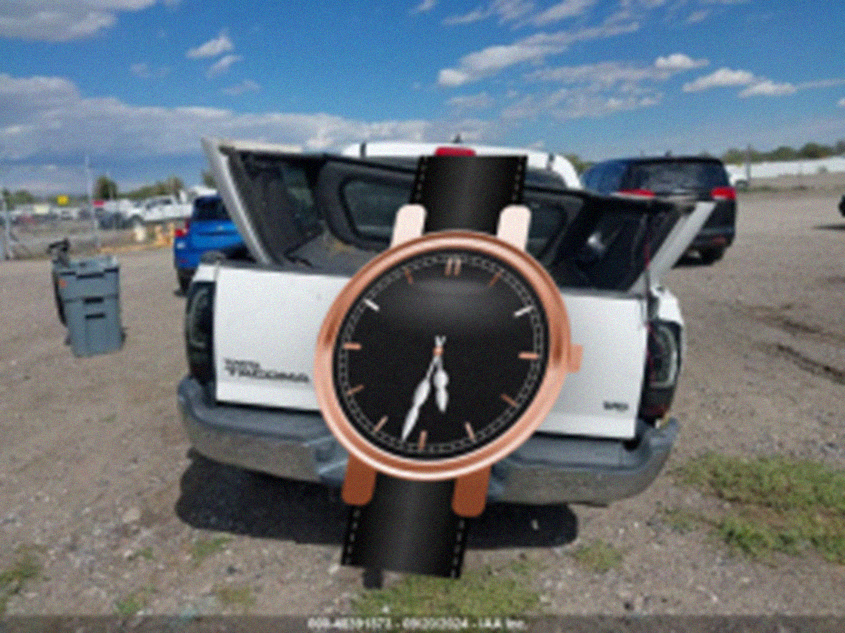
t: h=5 m=32
